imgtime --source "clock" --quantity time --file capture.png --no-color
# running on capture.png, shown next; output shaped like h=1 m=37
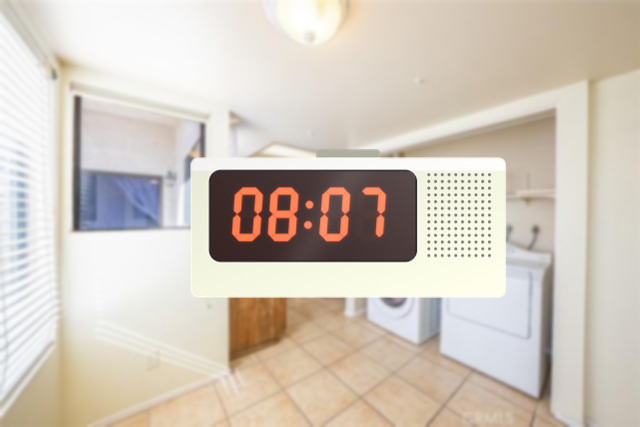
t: h=8 m=7
